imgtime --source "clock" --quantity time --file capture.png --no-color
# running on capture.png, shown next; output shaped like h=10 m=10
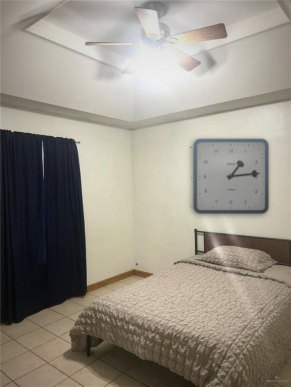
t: h=1 m=14
